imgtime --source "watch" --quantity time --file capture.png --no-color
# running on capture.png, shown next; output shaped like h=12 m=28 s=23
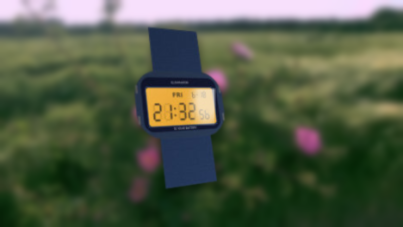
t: h=21 m=32 s=56
